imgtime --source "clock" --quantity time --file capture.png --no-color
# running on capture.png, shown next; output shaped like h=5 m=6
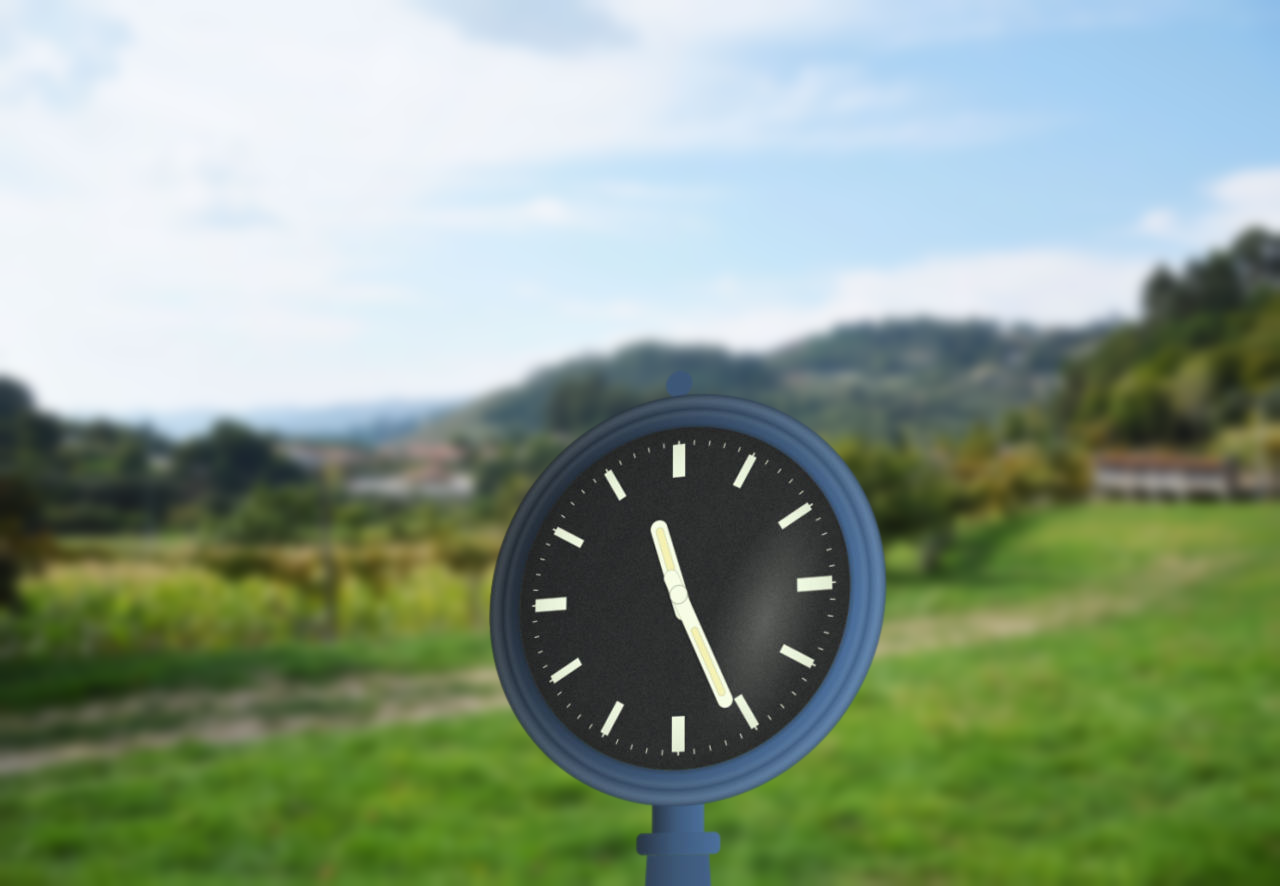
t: h=11 m=26
